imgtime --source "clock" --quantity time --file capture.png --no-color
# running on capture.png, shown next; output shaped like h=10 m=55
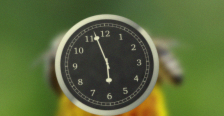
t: h=5 m=57
